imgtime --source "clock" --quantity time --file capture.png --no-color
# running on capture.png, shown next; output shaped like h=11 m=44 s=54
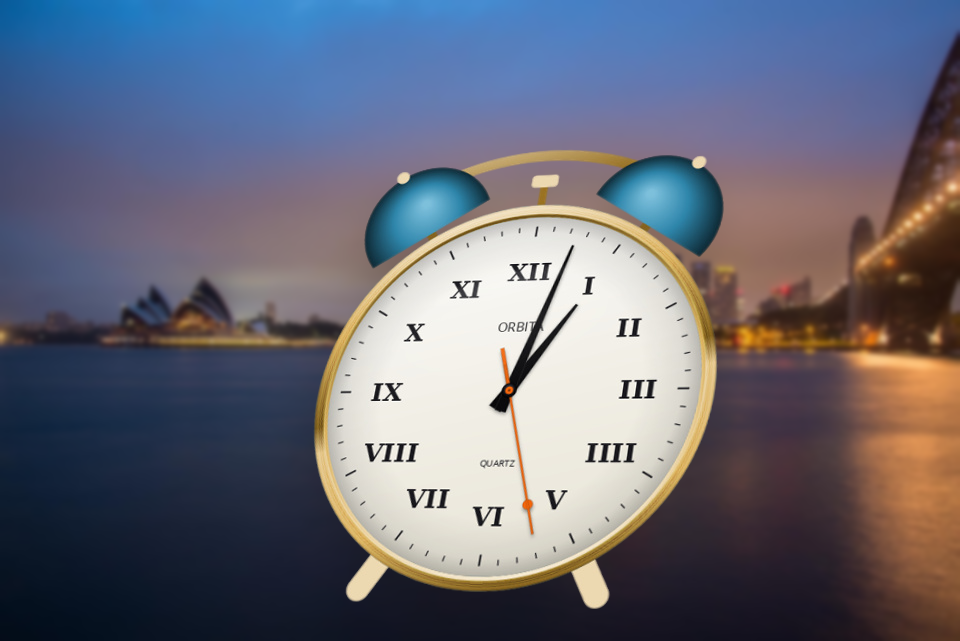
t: h=1 m=2 s=27
